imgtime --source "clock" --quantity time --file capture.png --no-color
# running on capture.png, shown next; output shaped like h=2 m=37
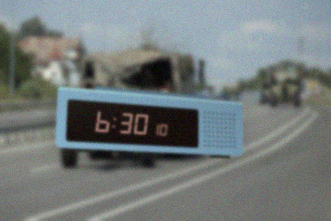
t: h=6 m=30
